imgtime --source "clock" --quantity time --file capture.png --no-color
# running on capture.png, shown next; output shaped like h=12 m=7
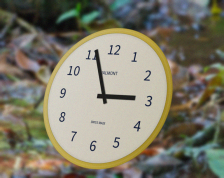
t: h=2 m=56
